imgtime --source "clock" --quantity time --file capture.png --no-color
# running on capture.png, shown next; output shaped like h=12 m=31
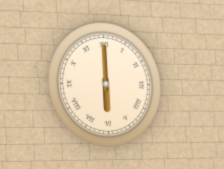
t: h=6 m=0
